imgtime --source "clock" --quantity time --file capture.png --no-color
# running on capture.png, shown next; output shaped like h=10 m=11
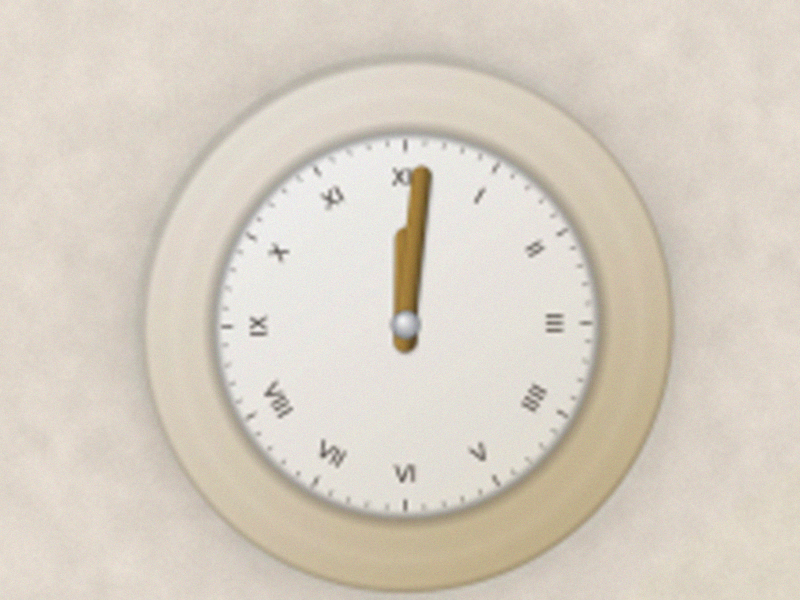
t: h=12 m=1
